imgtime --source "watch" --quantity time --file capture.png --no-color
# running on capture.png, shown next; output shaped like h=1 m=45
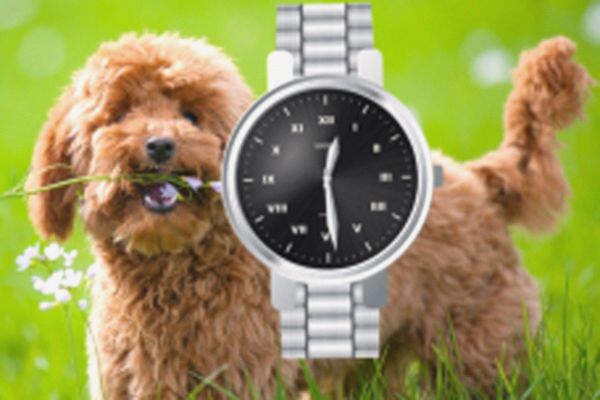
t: h=12 m=29
